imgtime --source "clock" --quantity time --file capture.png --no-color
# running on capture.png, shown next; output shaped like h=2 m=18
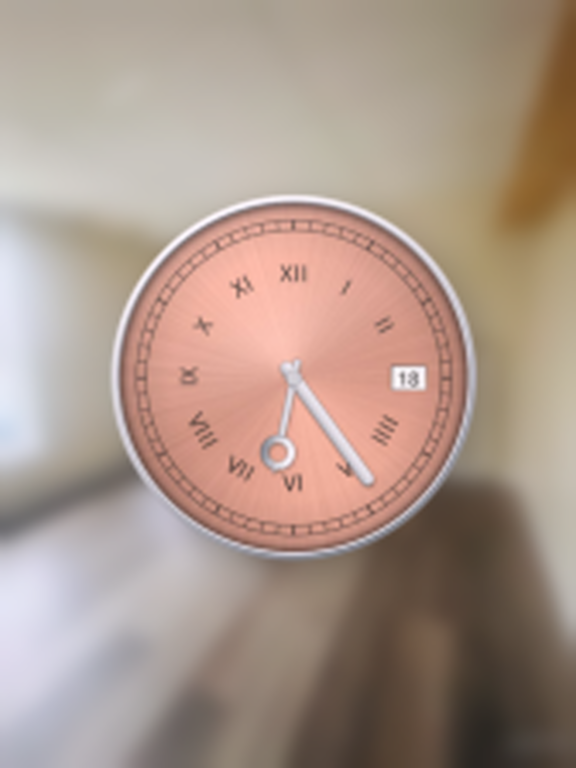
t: h=6 m=24
